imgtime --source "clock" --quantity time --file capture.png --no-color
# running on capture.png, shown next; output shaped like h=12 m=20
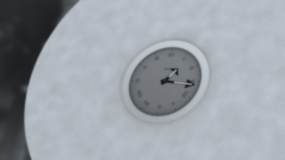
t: h=1 m=16
